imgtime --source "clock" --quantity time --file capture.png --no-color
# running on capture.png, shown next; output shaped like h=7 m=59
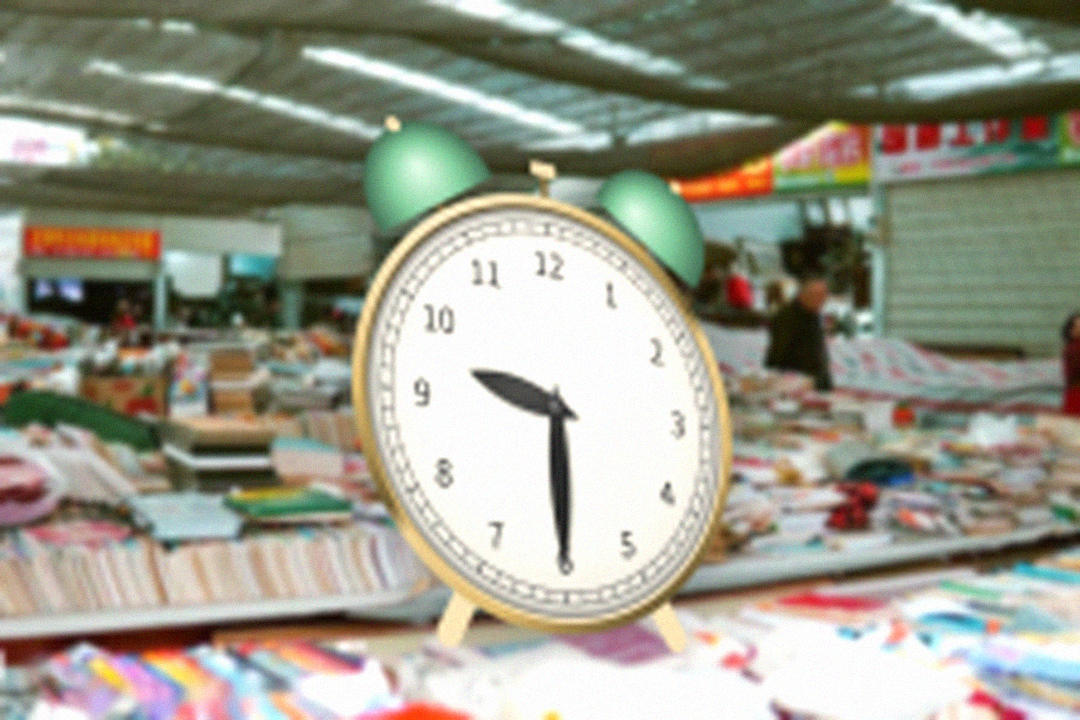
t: h=9 m=30
